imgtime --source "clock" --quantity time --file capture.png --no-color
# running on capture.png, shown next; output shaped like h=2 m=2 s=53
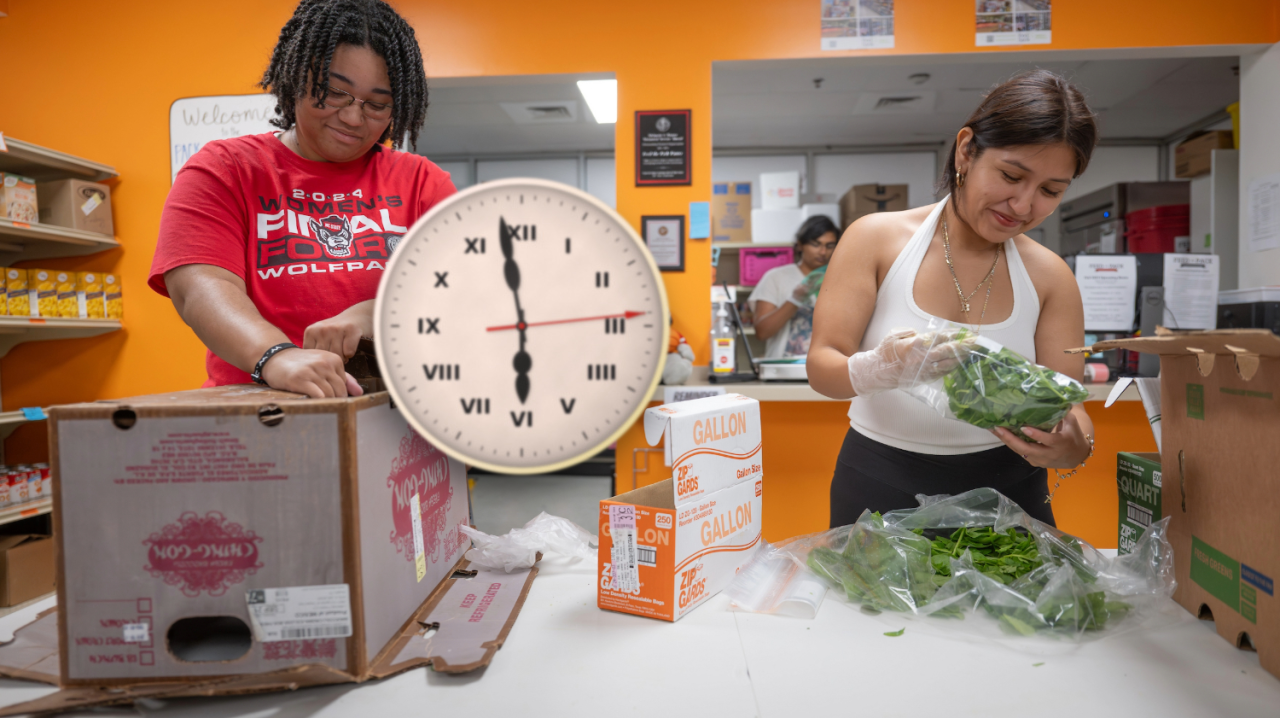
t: h=5 m=58 s=14
